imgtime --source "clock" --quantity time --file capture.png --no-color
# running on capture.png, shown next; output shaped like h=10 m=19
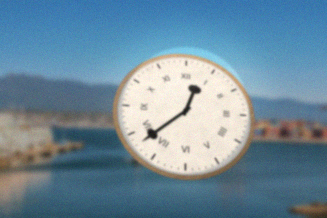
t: h=12 m=38
